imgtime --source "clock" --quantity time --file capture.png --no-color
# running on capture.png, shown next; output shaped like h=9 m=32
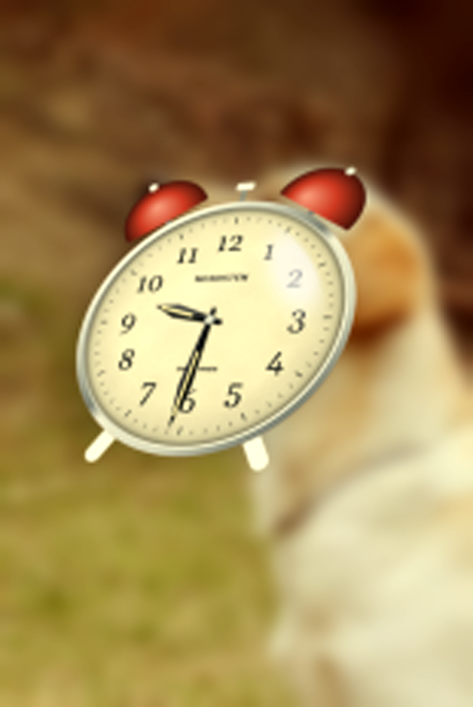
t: h=9 m=31
